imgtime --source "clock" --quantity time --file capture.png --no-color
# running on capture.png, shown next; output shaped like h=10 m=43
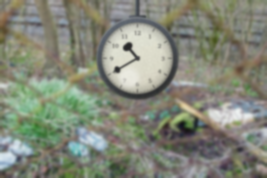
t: h=10 m=40
